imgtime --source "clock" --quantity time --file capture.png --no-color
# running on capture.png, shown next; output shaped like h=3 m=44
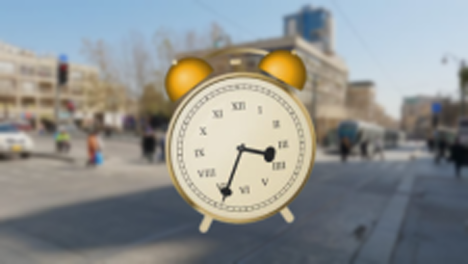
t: h=3 m=34
